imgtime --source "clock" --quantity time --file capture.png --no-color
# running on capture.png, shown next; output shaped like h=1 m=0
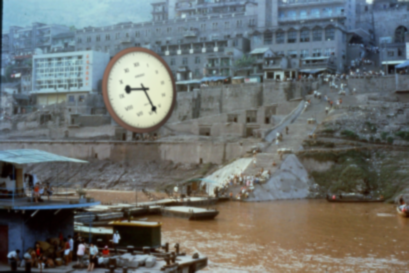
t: h=9 m=28
